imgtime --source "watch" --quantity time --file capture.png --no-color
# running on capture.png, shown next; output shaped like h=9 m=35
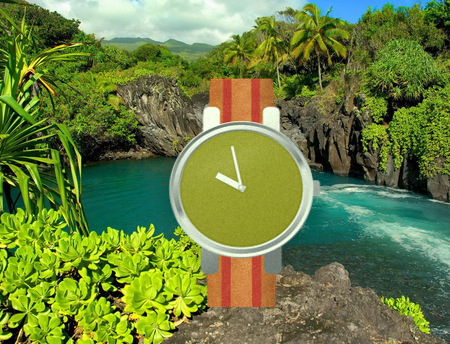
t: h=9 m=58
